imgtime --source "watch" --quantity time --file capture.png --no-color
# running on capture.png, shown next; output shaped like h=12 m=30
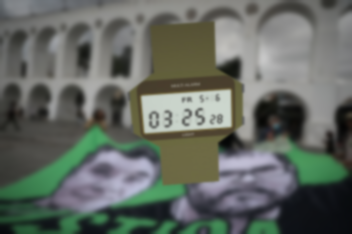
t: h=3 m=25
